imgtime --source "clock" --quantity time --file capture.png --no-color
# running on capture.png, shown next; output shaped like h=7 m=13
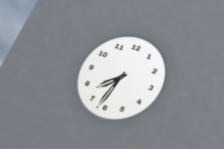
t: h=7 m=32
